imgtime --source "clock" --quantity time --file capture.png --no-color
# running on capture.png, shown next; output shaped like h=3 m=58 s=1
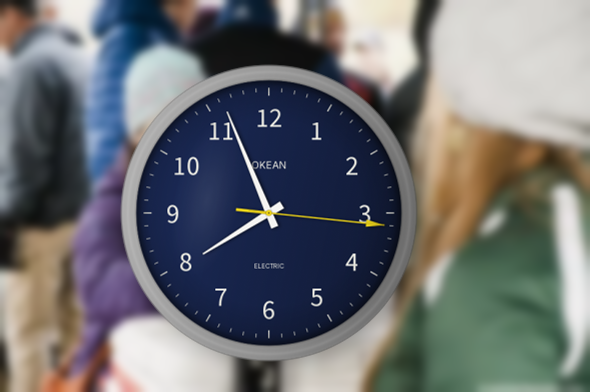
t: h=7 m=56 s=16
